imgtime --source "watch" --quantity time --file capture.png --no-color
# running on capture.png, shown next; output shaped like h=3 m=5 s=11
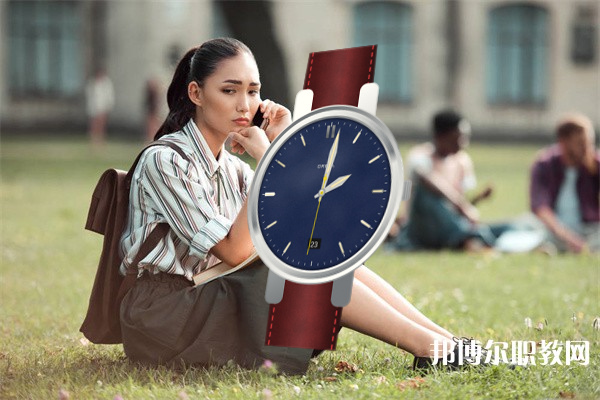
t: h=2 m=1 s=31
